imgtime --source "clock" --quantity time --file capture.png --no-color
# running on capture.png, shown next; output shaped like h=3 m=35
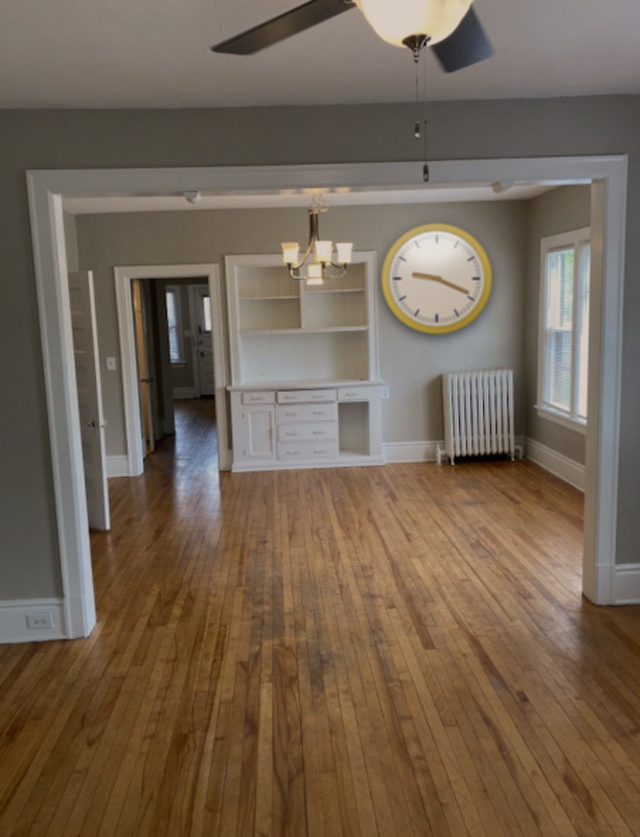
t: h=9 m=19
